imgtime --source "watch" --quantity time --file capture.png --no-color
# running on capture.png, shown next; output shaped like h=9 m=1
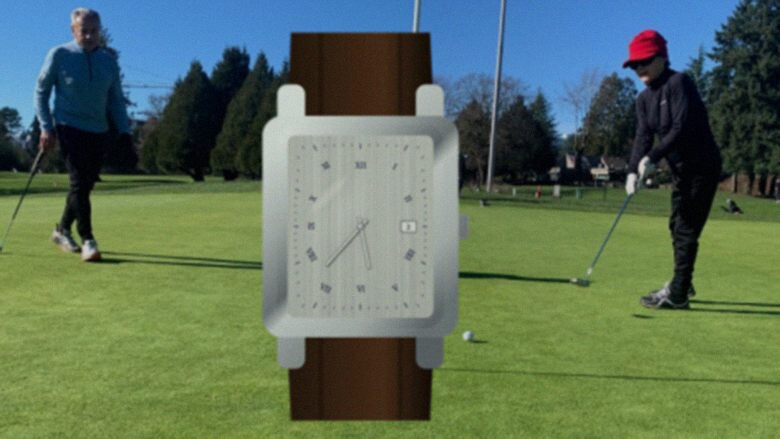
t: h=5 m=37
